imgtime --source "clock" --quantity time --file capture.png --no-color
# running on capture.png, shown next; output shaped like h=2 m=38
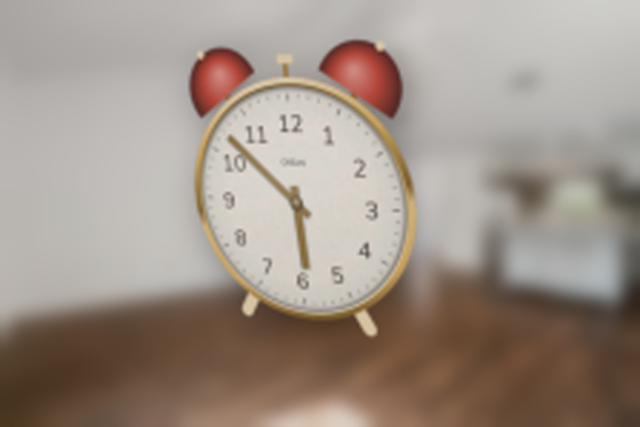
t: h=5 m=52
